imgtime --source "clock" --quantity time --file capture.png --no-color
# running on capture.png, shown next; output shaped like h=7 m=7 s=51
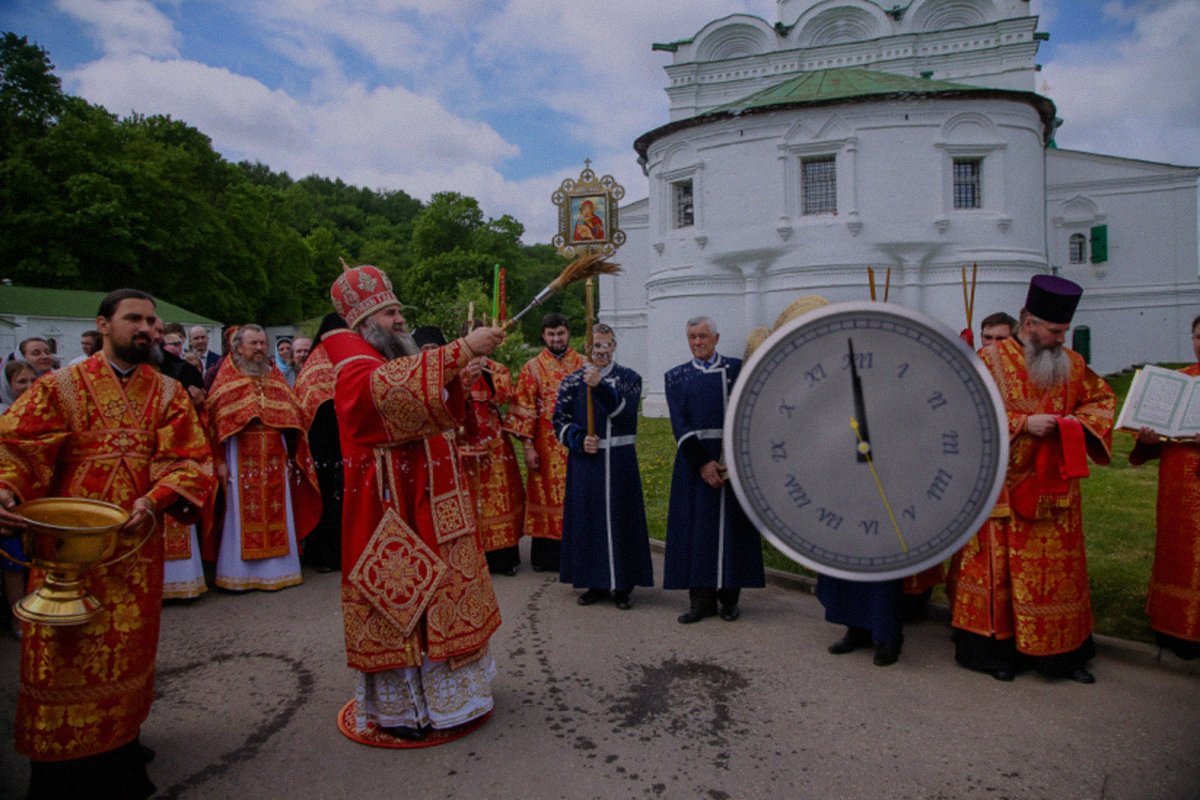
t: h=11 m=59 s=27
